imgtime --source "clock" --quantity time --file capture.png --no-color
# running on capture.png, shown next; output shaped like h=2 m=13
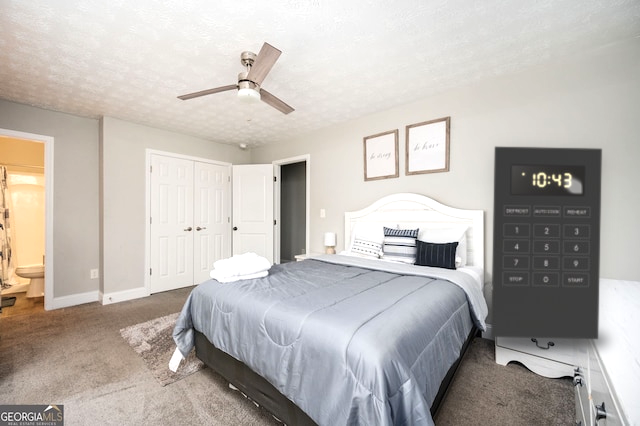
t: h=10 m=43
